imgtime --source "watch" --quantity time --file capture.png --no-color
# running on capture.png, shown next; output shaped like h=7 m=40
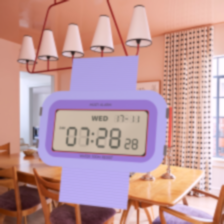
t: h=7 m=28
